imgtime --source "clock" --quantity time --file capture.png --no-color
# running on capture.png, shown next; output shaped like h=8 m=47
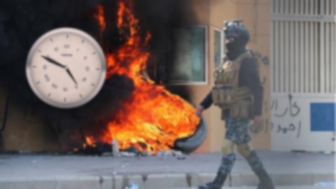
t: h=4 m=49
